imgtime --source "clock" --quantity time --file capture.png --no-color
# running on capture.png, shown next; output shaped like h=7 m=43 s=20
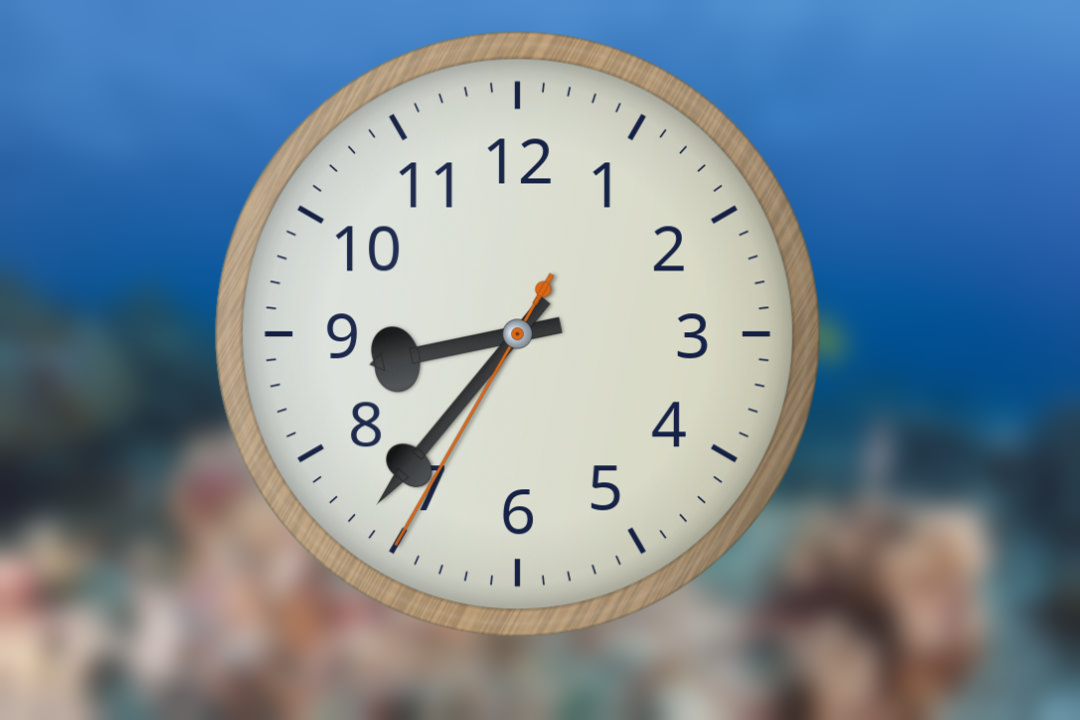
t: h=8 m=36 s=35
